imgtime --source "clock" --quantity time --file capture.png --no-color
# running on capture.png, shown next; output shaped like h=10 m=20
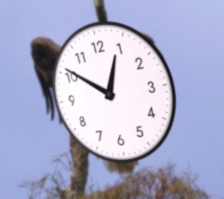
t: h=12 m=51
